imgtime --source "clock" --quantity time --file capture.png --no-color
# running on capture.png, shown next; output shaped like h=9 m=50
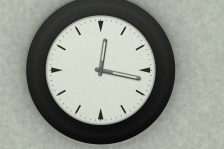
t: h=12 m=17
